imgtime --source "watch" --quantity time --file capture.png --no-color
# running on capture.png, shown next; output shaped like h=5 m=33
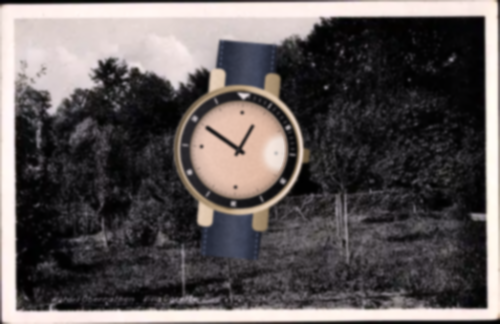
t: h=12 m=50
